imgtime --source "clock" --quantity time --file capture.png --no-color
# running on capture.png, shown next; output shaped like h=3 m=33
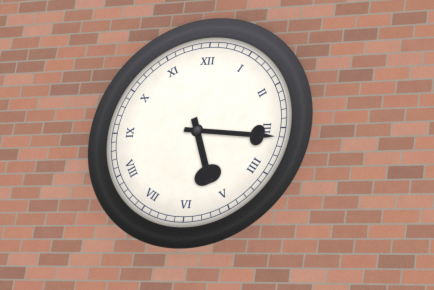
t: h=5 m=16
